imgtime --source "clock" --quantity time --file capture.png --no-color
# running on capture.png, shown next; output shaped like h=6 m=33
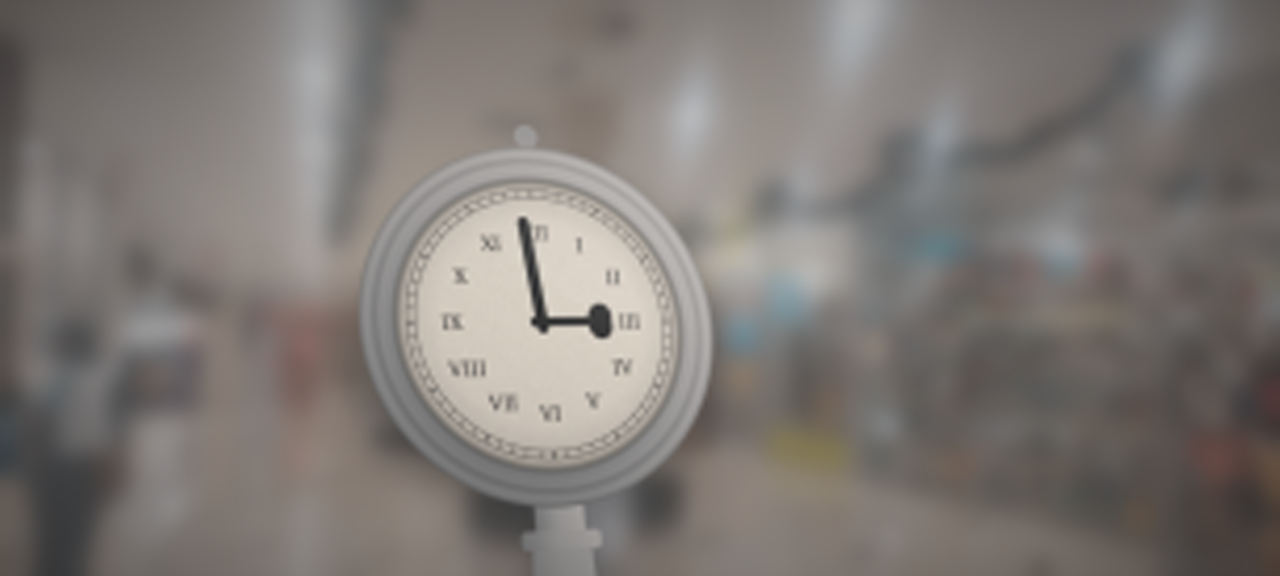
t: h=2 m=59
